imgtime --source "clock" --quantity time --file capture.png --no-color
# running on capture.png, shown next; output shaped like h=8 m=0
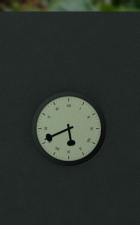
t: h=5 m=41
